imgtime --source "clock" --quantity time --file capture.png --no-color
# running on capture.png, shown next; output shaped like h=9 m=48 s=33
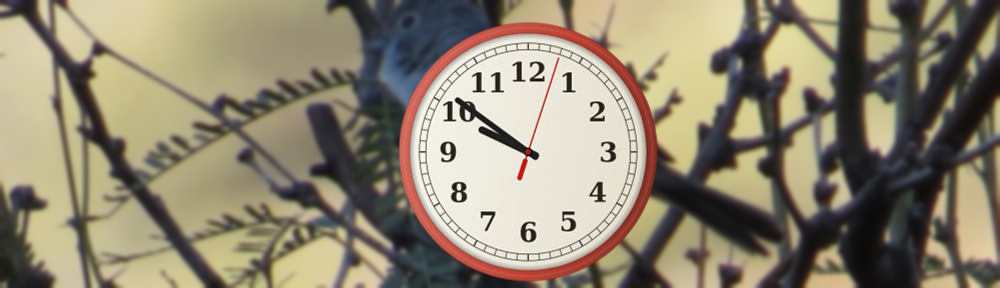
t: h=9 m=51 s=3
